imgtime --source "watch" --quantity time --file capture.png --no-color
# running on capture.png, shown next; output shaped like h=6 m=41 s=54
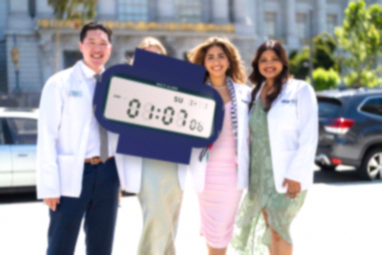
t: h=1 m=7 s=6
